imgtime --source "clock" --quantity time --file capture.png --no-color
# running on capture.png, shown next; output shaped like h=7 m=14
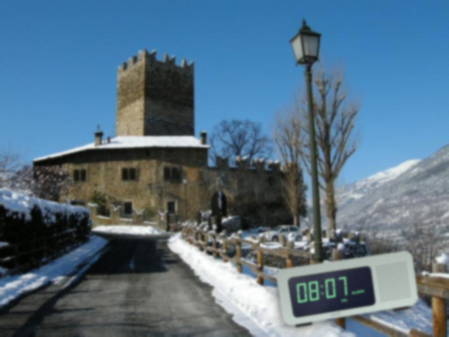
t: h=8 m=7
